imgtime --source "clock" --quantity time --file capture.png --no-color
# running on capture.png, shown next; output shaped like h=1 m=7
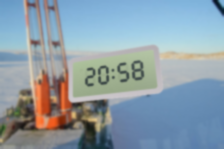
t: h=20 m=58
